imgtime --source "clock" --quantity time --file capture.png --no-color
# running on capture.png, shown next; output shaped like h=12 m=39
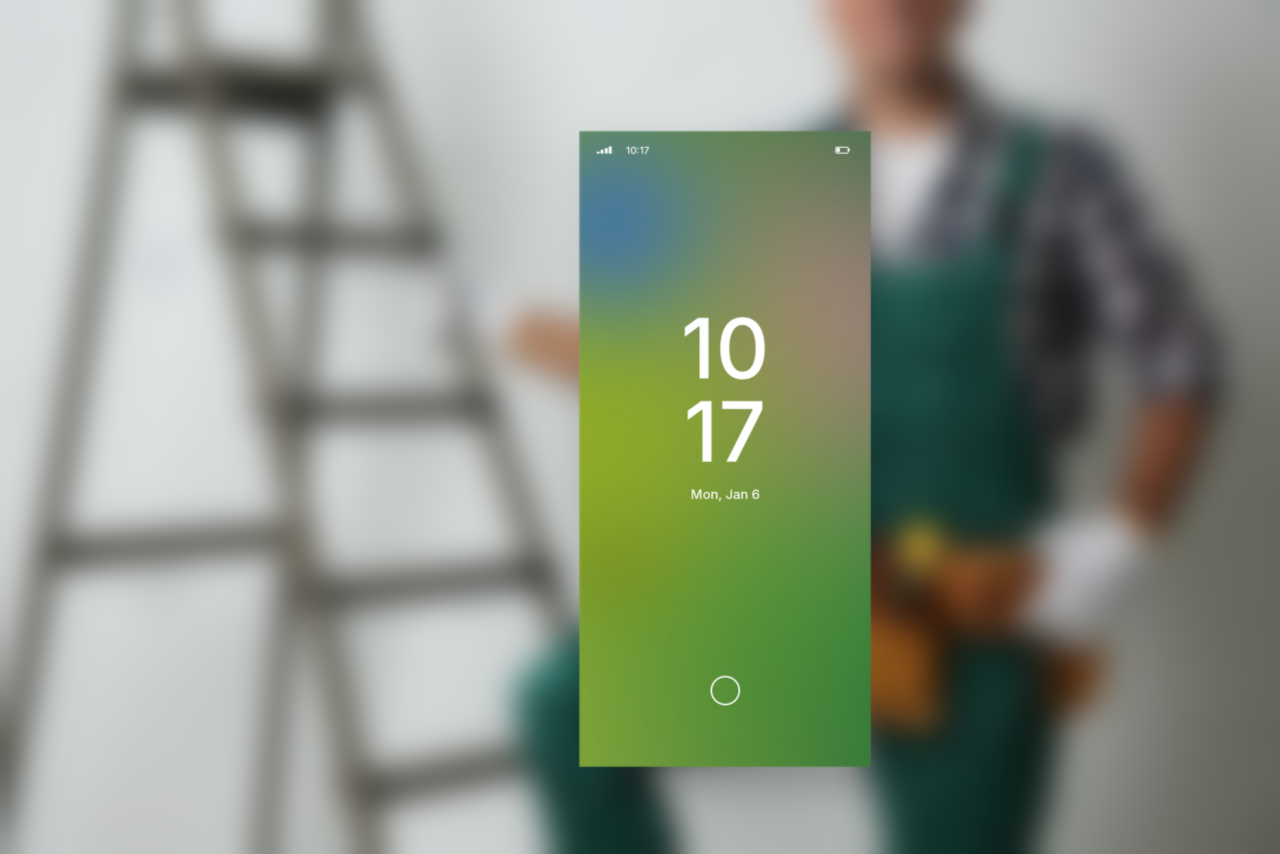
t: h=10 m=17
